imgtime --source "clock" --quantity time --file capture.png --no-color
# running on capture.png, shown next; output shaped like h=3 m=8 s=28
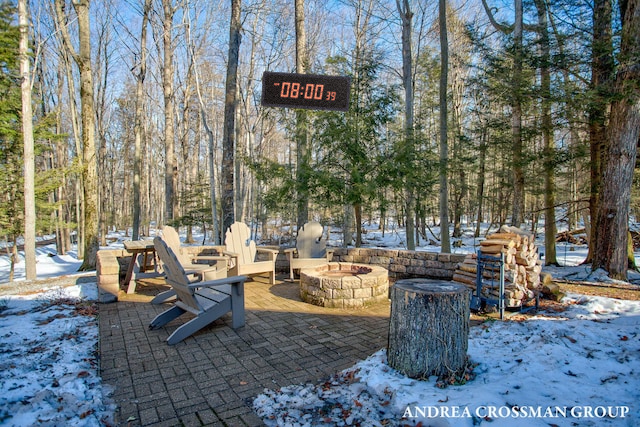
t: h=8 m=0 s=39
